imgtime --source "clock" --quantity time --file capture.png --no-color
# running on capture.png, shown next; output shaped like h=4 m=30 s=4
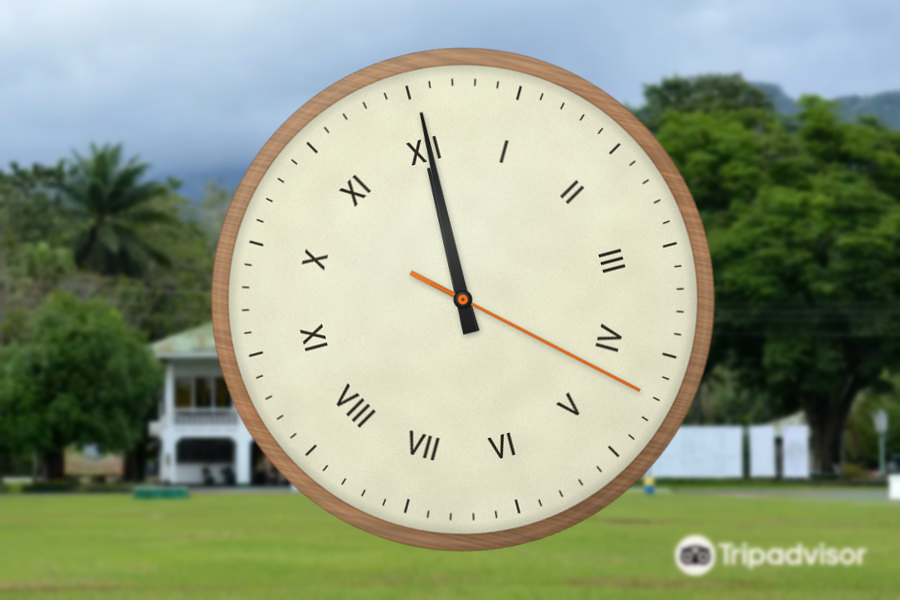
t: h=12 m=0 s=22
